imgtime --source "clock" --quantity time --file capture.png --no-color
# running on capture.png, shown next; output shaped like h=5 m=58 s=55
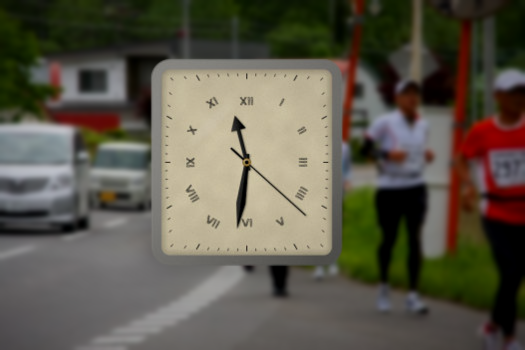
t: h=11 m=31 s=22
